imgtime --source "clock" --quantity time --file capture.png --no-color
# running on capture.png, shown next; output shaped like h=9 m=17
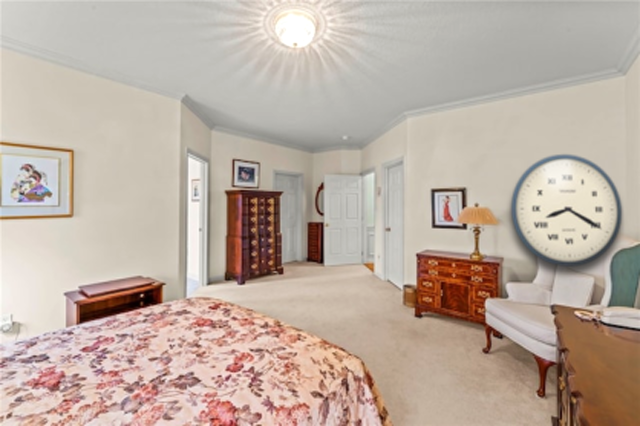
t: h=8 m=20
